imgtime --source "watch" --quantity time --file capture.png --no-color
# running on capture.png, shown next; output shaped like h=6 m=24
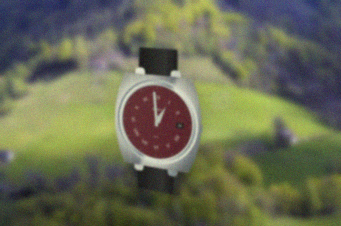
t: h=12 m=59
